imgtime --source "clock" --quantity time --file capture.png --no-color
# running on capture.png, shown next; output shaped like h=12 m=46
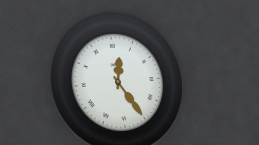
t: h=12 m=25
